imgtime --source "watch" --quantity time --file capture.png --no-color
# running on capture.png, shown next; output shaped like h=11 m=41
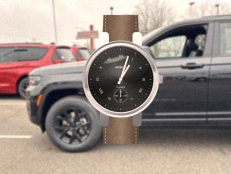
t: h=1 m=3
